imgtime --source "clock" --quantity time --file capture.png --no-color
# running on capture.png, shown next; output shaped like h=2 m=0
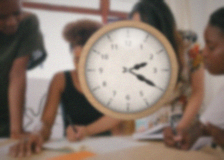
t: h=2 m=20
